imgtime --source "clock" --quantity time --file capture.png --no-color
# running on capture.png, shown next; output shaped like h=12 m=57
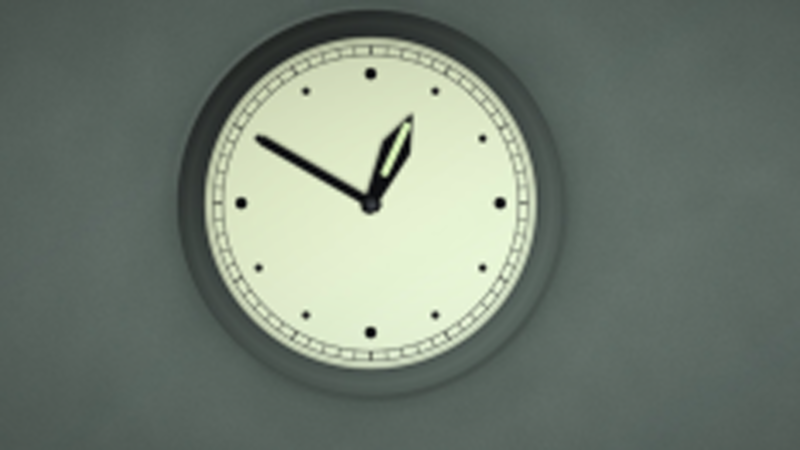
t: h=12 m=50
